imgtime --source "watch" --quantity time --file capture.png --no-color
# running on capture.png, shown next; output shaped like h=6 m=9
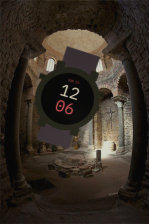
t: h=12 m=6
